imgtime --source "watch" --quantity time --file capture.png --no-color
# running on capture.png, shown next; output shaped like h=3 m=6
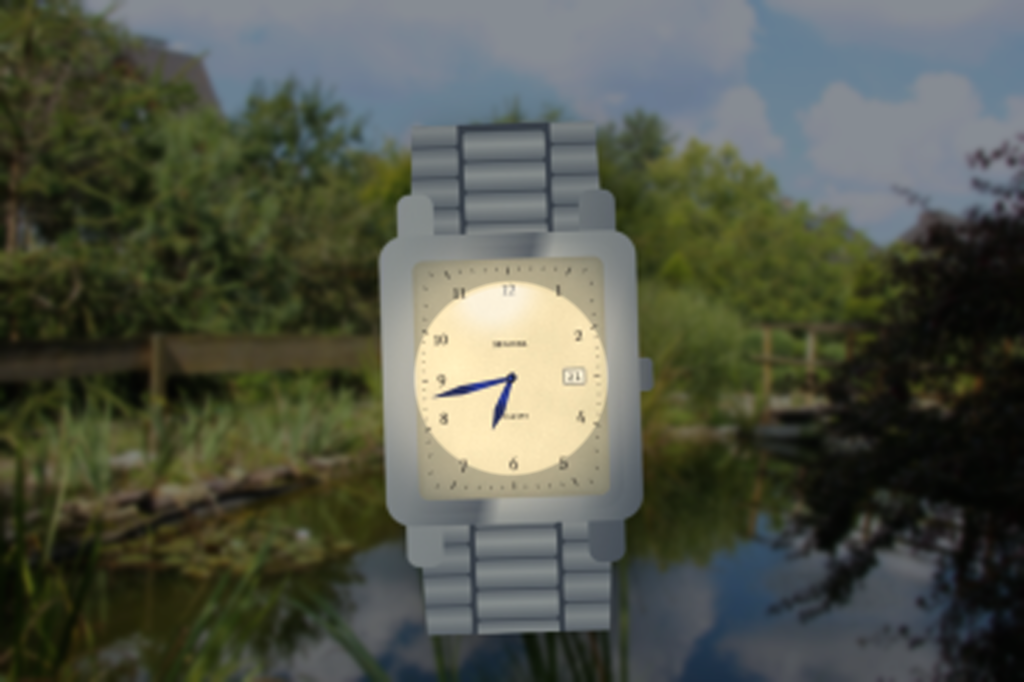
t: h=6 m=43
